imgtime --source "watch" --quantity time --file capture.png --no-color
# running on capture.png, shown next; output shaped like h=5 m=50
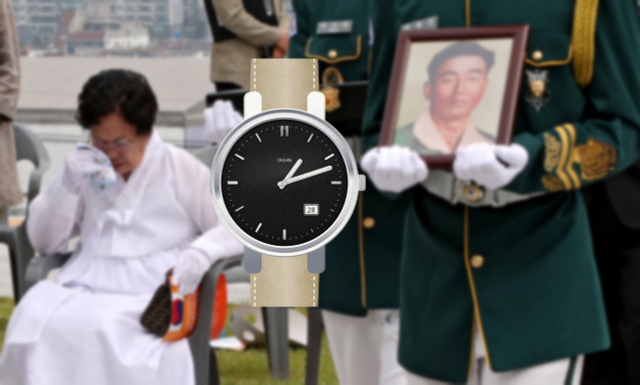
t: h=1 m=12
